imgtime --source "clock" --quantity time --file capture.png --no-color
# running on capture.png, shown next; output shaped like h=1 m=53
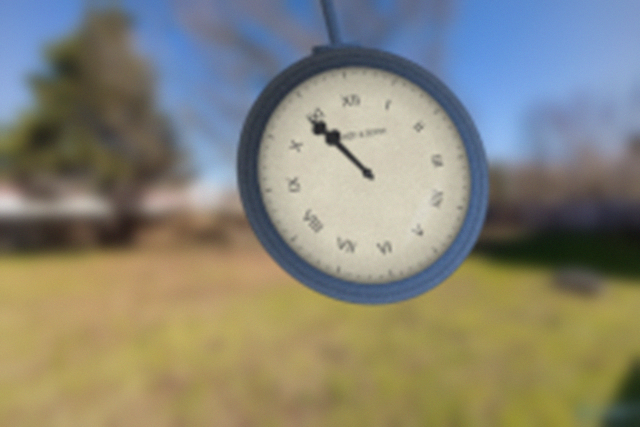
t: h=10 m=54
